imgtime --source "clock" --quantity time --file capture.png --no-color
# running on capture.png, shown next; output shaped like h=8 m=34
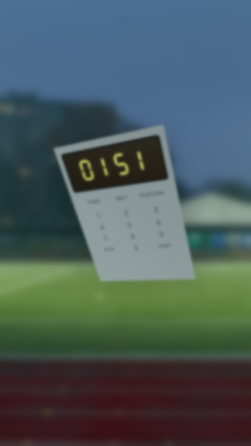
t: h=1 m=51
